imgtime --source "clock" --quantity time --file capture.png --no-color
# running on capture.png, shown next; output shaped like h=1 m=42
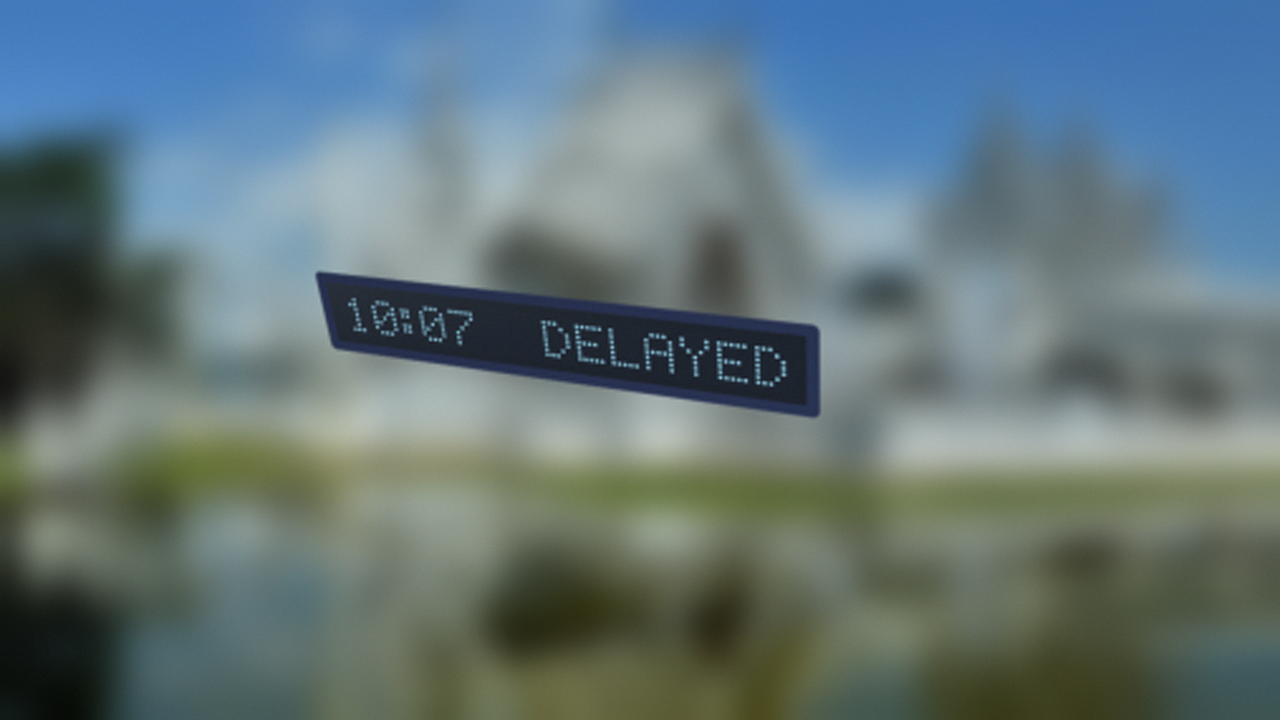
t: h=10 m=7
